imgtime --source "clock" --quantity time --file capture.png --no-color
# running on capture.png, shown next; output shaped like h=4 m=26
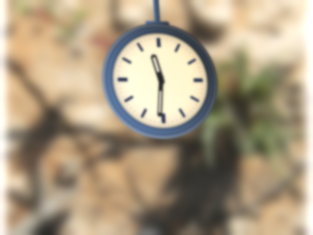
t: h=11 m=31
